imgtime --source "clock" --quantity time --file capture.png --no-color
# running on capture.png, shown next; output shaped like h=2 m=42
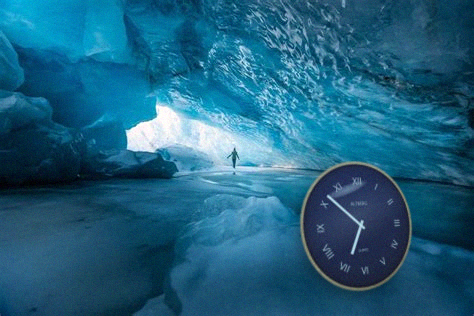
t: h=6 m=52
